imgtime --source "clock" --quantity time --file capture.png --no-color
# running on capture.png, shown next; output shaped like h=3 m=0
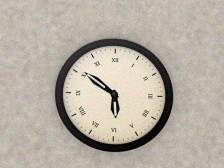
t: h=5 m=51
